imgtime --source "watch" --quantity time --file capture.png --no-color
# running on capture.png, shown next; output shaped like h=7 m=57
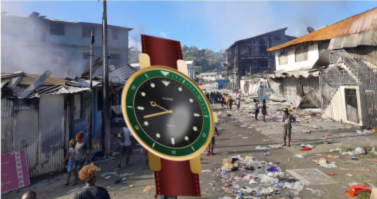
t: h=9 m=42
